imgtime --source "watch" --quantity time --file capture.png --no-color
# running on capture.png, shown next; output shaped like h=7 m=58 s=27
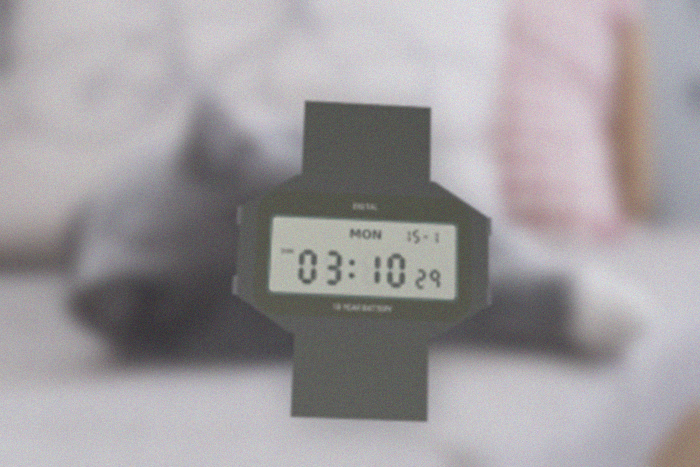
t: h=3 m=10 s=29
